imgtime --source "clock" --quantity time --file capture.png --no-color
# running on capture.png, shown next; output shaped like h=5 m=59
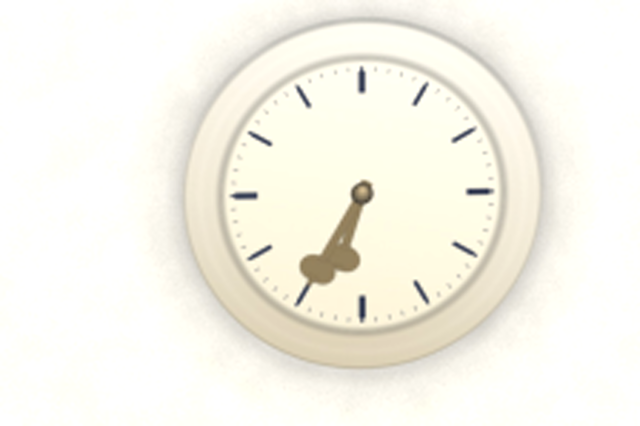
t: h=6 m=35
